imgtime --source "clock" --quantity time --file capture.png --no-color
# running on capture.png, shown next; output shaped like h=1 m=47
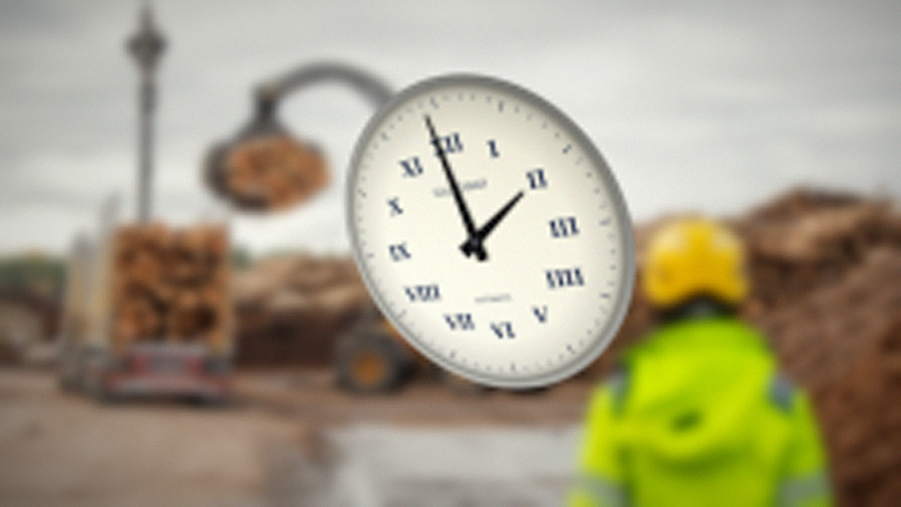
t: h=1 m=59
